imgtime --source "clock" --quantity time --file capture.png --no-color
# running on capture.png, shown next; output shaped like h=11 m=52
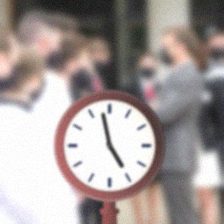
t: h=4 m=58
